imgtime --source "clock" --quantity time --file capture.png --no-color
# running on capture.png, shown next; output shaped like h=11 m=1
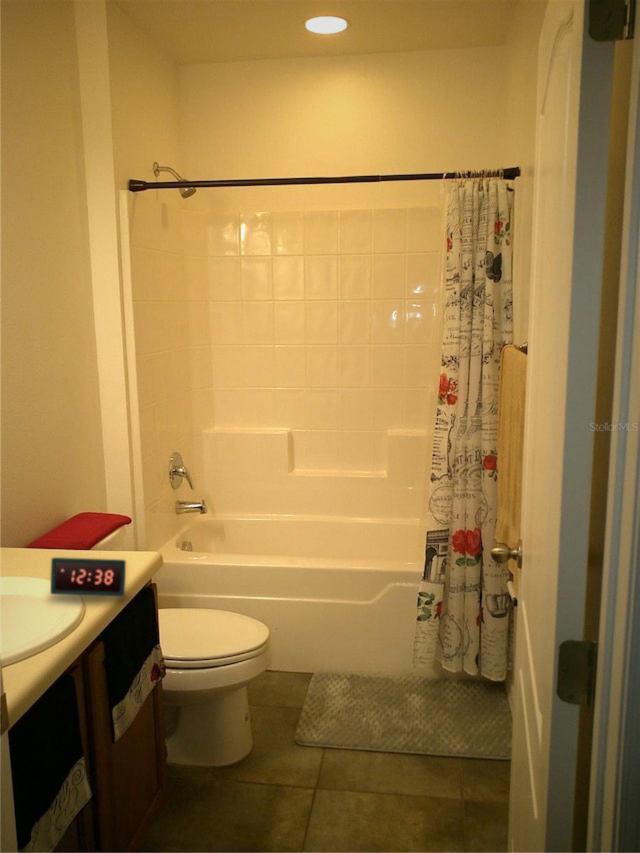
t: h=12 m=38
